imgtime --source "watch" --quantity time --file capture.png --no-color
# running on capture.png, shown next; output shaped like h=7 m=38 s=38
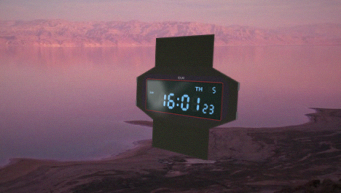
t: h=16 m=1 s=23
